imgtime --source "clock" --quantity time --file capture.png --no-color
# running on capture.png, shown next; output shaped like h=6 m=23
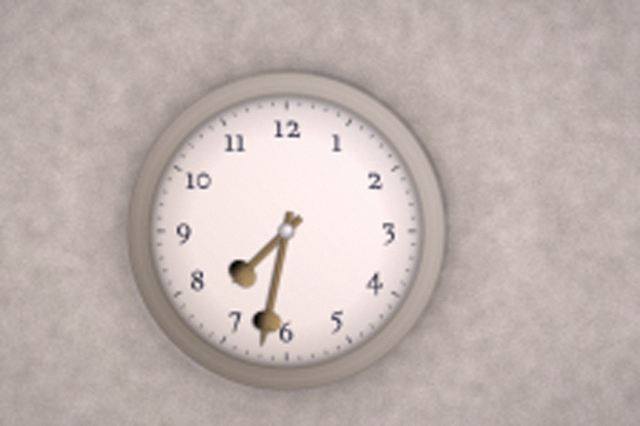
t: h=7 m=32
